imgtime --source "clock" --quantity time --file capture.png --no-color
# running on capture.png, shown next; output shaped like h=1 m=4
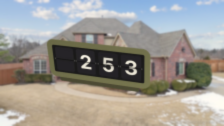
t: h=2 m=53
